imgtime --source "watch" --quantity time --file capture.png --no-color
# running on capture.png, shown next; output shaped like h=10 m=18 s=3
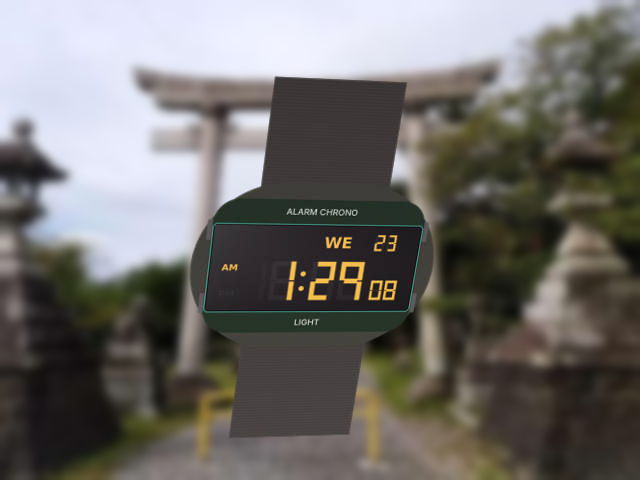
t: h=1 m=29 s=8
